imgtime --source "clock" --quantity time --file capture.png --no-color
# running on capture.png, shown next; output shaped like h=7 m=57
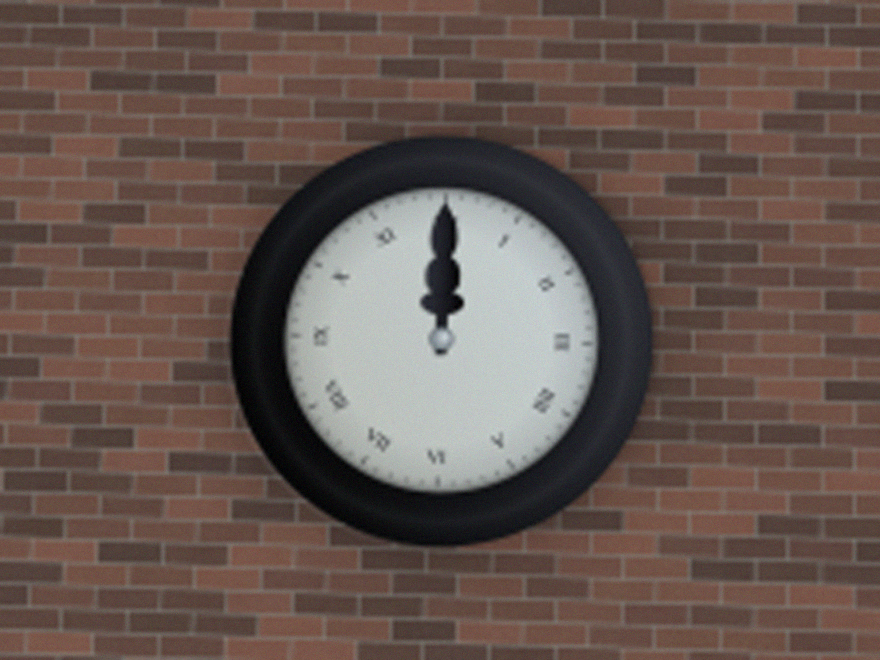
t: h=12 m=0
